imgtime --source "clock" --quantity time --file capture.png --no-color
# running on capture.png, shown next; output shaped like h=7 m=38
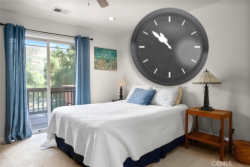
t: h=10 m=52
